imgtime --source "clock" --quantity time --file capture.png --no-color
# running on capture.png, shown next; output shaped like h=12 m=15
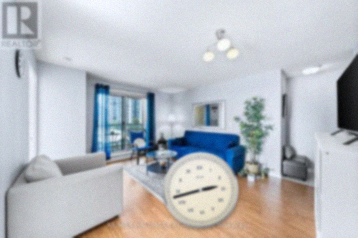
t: h=2 m=43
